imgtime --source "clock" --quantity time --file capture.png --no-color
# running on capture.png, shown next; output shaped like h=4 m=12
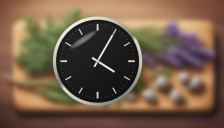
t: h=4 m=5
